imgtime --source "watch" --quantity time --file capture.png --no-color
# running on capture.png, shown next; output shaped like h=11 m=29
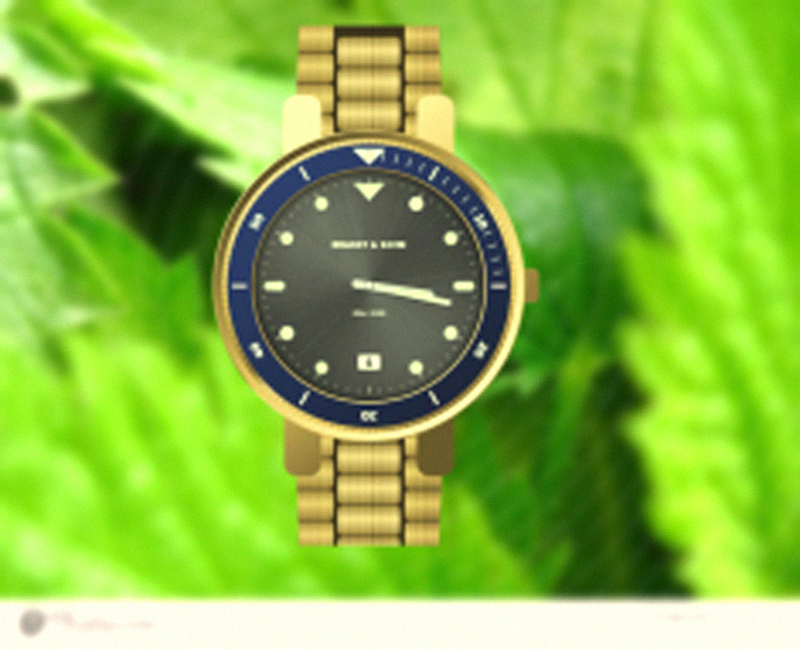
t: h=3 m=17
